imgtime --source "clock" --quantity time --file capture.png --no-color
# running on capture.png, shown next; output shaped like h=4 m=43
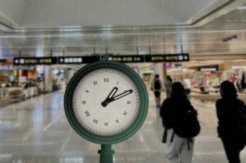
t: h=1 m=11
